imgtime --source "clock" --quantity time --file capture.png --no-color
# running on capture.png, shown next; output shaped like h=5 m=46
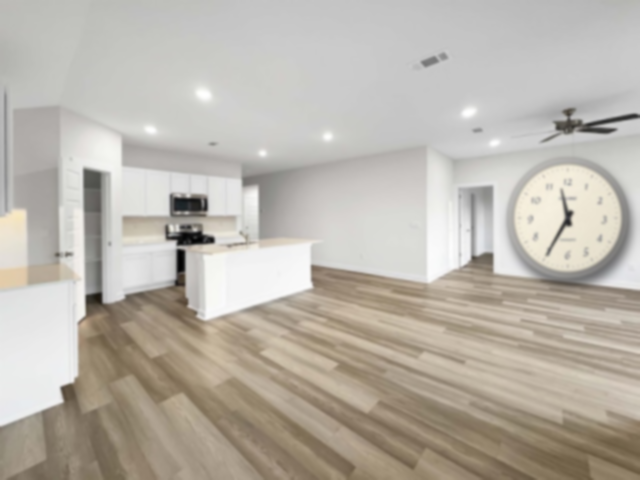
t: h=11 m=35
